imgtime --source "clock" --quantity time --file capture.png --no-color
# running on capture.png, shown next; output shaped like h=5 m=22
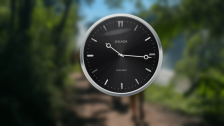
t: h=10 m=16
